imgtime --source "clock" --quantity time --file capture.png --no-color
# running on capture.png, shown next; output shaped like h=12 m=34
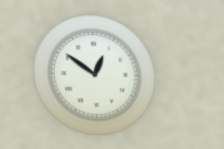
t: h=12 m=51
